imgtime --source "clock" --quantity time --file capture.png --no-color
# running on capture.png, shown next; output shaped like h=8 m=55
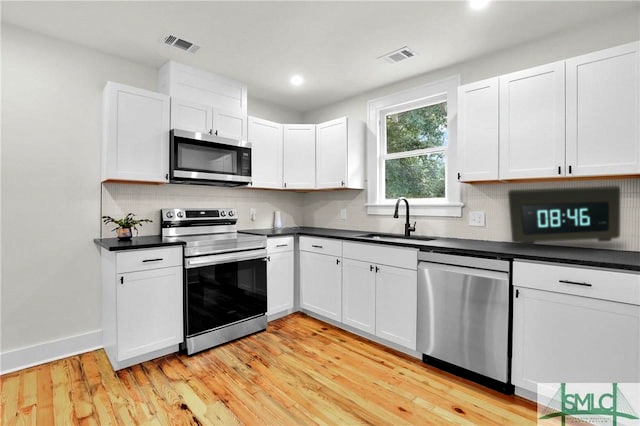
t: h=8 m=46
